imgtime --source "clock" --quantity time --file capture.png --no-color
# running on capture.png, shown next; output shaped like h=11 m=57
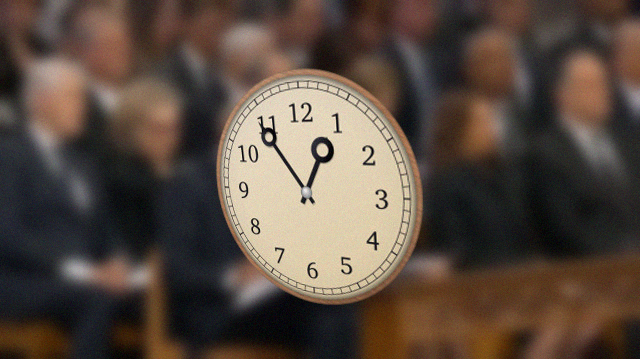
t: h=12 m=54
